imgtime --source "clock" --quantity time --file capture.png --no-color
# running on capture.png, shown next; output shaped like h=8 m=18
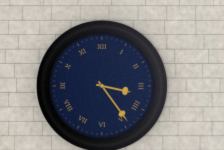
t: h=3 m=24
